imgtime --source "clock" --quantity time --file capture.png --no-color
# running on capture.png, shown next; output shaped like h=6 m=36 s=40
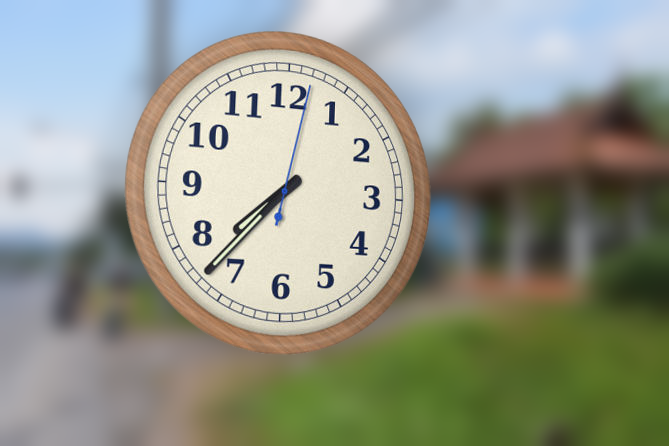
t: h=7 m=37 s=2
